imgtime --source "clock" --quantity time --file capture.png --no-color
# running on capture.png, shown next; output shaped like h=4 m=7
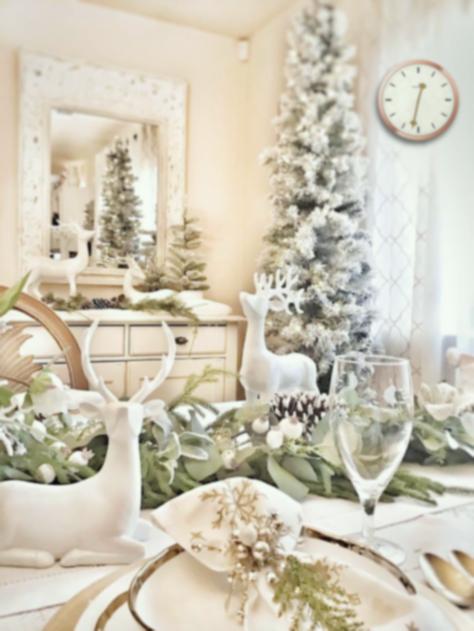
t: h=12 m=32
